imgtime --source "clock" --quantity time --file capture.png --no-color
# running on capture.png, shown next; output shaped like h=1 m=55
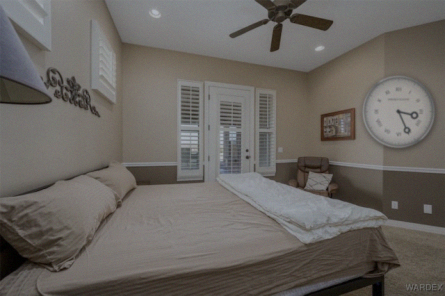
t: h=3 m=26
